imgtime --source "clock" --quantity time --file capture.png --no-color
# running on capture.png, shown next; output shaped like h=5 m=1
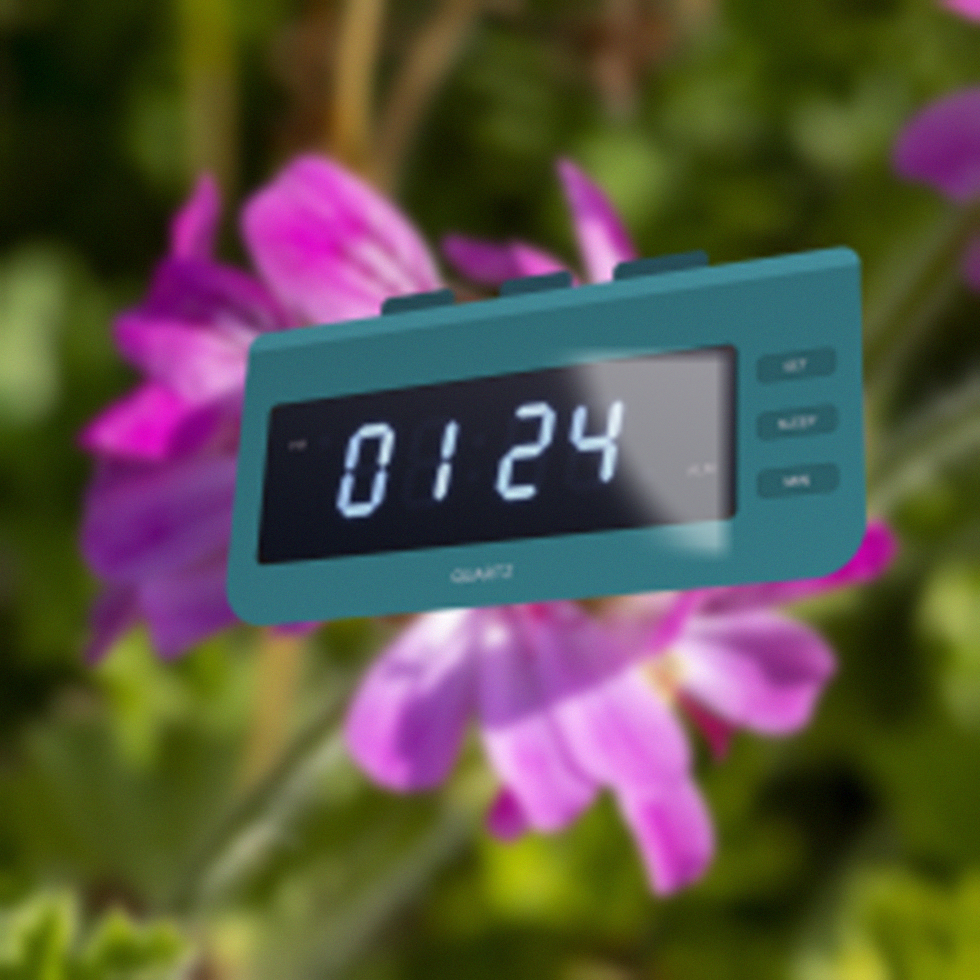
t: h=1 m=24
